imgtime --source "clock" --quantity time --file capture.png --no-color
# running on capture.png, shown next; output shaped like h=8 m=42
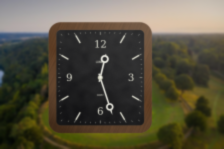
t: h=12 m=27
